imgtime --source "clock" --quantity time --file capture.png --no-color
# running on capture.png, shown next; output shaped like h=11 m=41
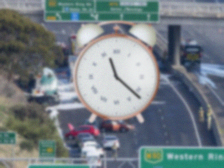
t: h=11 m=22
